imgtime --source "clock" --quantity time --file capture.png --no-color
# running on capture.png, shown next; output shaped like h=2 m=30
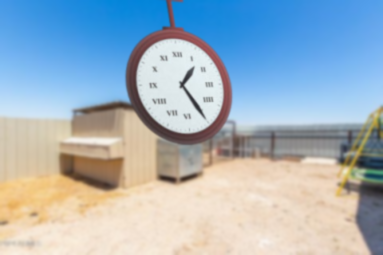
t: h=1 m=25
